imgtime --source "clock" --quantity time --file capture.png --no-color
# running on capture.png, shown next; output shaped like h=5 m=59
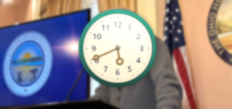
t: h=5 m=41
